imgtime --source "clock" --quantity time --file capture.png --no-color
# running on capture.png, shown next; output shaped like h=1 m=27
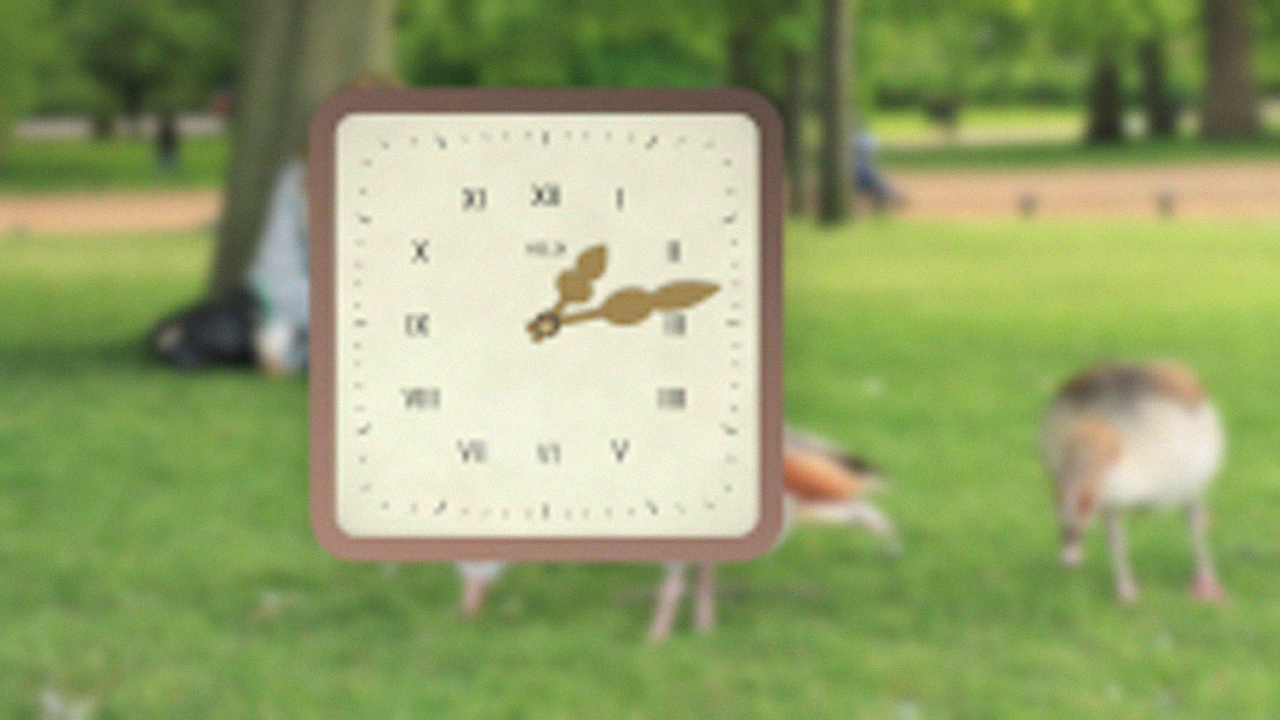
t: h=1 m=13
